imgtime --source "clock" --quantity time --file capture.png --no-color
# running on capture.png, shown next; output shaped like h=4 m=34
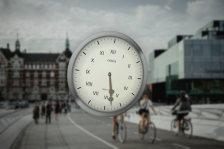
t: h=5 m=28
